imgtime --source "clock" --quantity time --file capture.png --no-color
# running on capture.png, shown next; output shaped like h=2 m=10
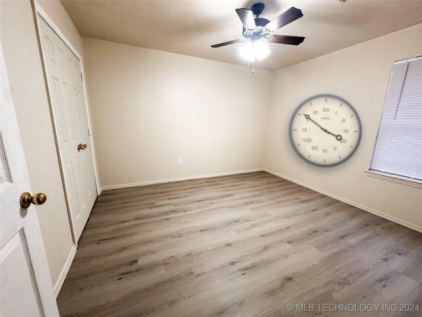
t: h=3 m=51
